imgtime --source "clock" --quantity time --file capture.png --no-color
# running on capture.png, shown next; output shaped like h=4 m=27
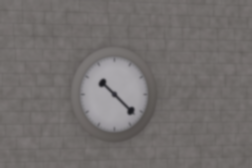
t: h=10 m=22
